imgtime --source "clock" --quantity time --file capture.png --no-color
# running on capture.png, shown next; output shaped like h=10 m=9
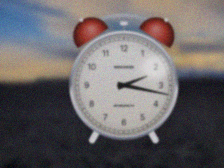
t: h=2 m=17
